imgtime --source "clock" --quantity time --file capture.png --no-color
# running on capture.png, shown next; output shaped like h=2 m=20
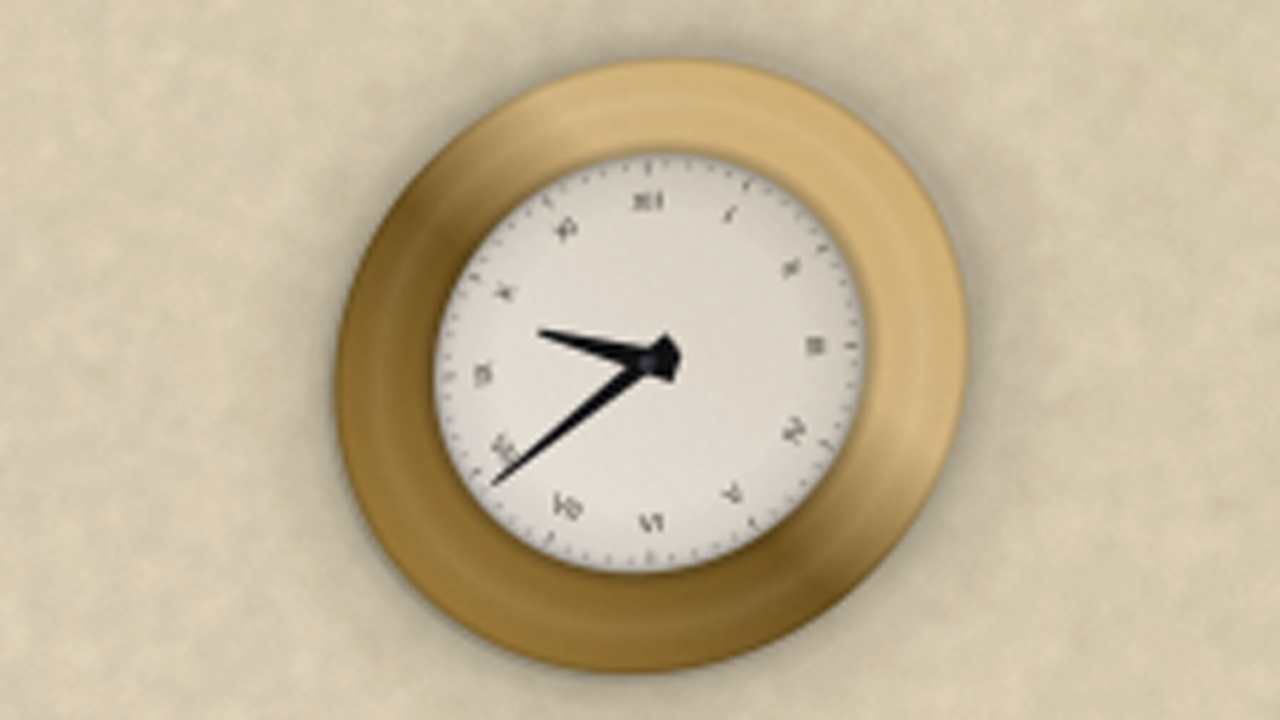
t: h=9 m=39
